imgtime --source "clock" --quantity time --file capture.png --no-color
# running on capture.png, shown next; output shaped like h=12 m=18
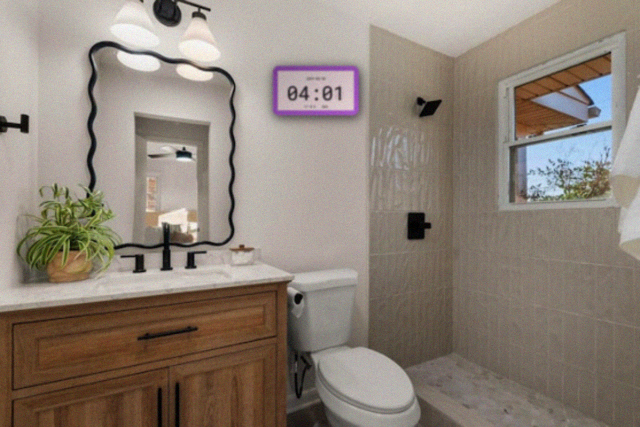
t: h=4 m=1
